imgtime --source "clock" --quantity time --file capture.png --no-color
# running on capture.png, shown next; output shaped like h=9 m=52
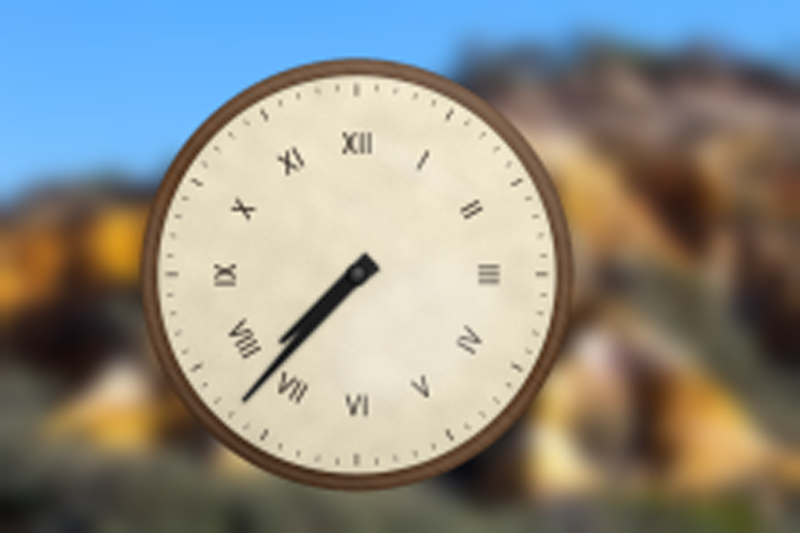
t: h=7 m=37
